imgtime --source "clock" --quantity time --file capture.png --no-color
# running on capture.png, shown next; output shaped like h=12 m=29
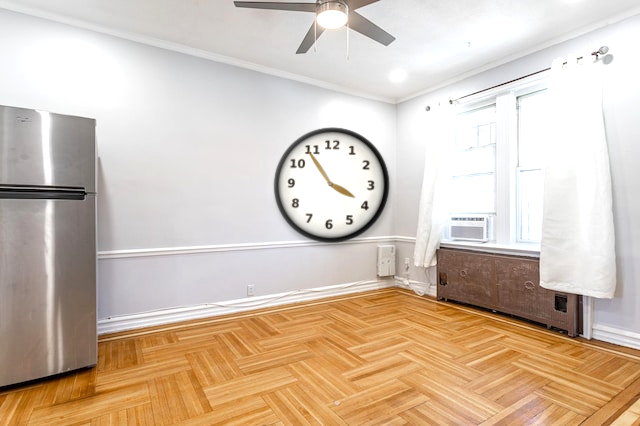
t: h=3 m=54
